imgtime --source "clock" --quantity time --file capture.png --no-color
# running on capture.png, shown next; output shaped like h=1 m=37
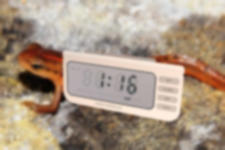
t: h=1 m=16
